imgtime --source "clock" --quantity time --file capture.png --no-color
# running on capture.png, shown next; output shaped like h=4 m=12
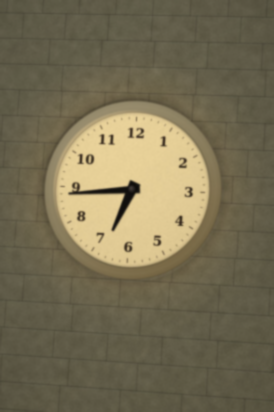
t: h=6 m=44
